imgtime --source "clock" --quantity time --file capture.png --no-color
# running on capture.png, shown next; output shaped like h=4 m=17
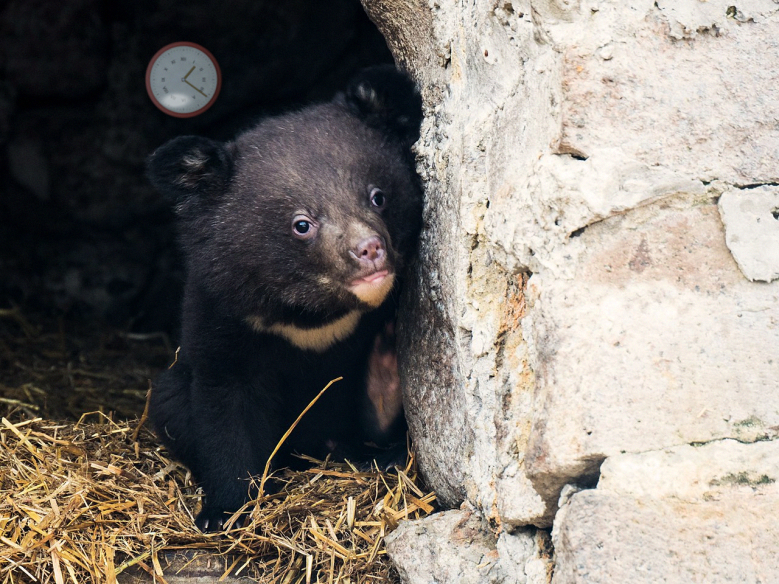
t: h=1 m=21
